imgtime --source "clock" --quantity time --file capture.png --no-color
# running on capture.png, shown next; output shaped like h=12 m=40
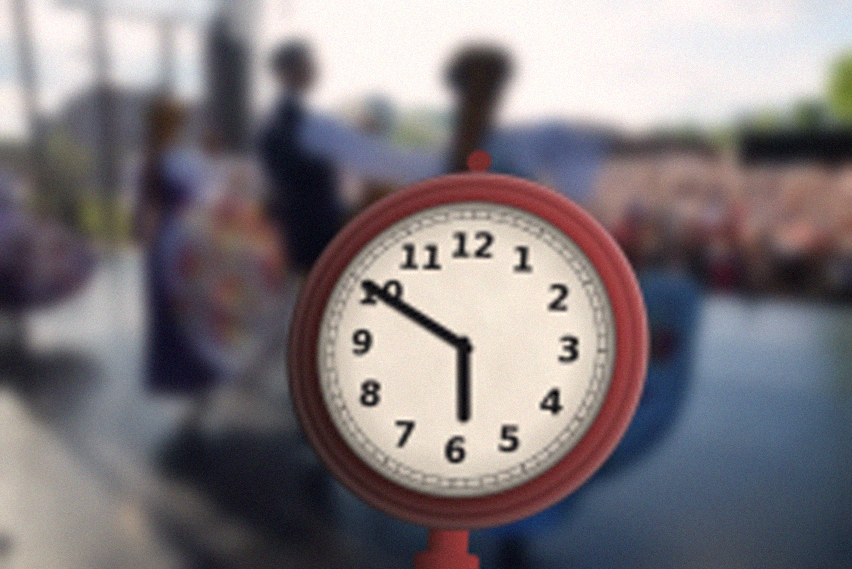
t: h=5 m=50
